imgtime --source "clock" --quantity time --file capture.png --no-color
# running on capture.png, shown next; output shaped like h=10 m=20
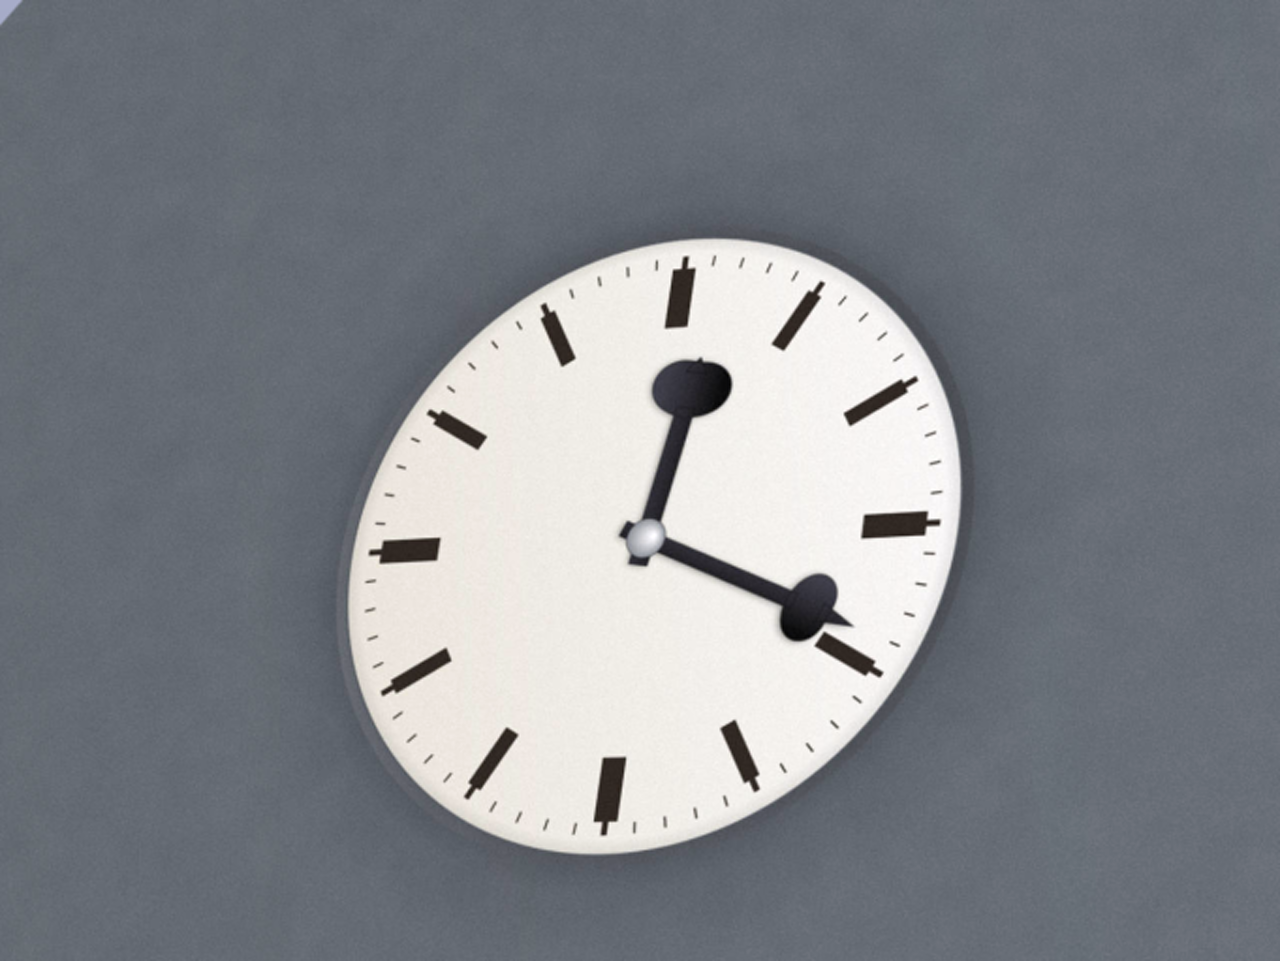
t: h=12 m=19
